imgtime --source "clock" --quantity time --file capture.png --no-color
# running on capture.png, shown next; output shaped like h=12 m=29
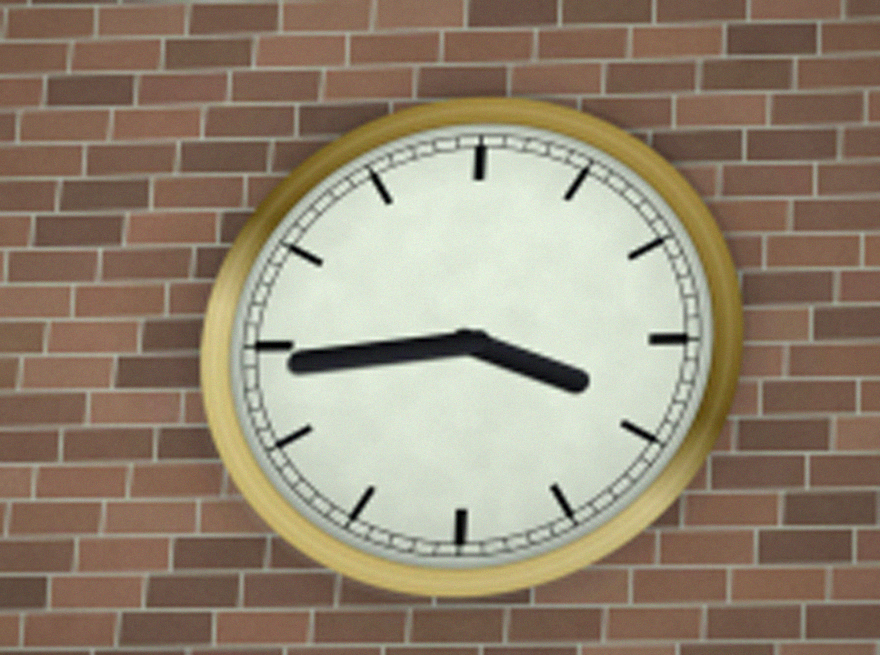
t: h=3 m=44
